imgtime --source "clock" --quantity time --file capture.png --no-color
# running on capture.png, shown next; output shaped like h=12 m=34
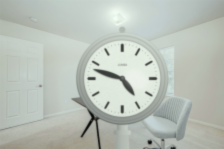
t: h=4 m=48
